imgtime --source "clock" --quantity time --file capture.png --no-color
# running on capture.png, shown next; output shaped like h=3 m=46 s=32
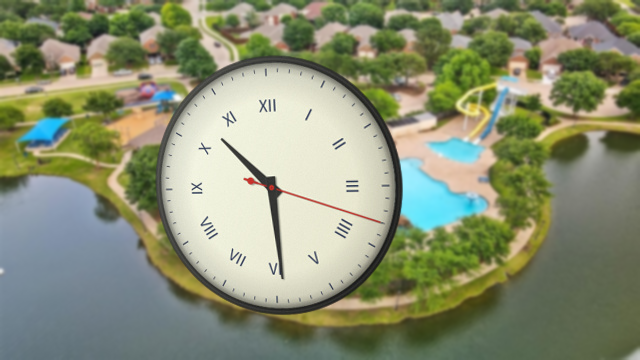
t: h=10 m=29 s=18
